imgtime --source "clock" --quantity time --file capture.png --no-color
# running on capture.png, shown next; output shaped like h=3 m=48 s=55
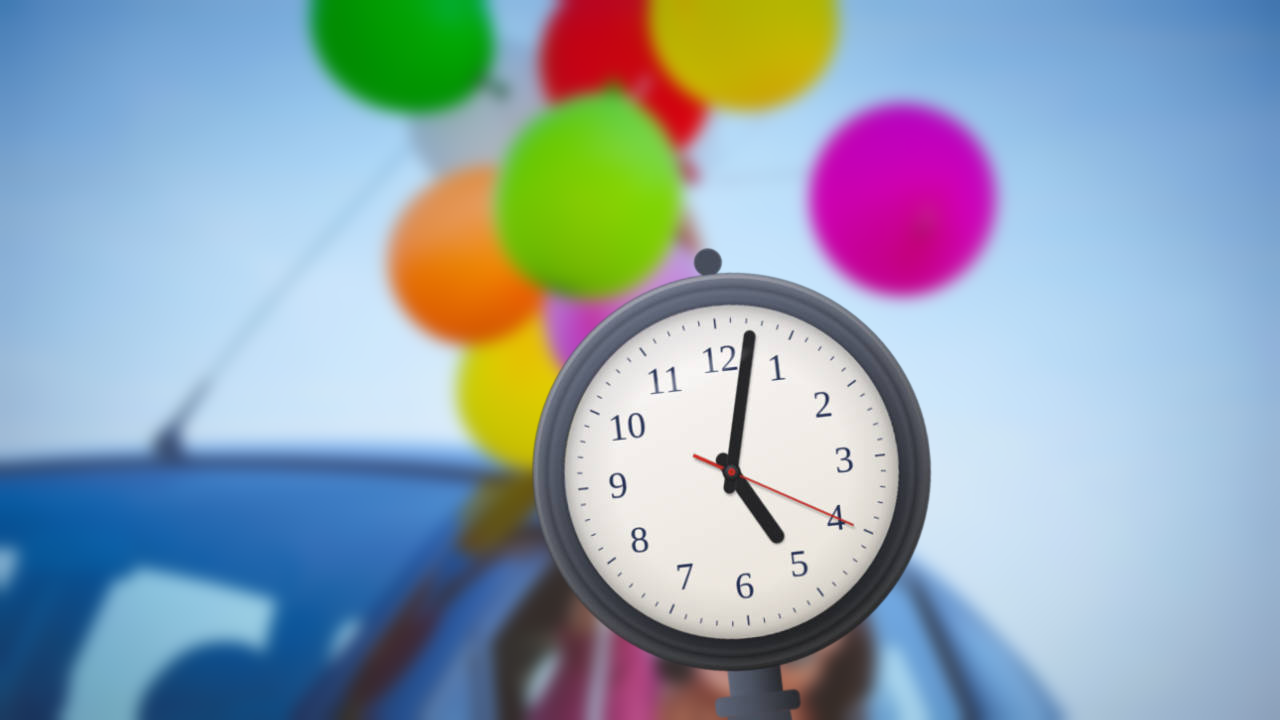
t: h=5 m=2 s=20
